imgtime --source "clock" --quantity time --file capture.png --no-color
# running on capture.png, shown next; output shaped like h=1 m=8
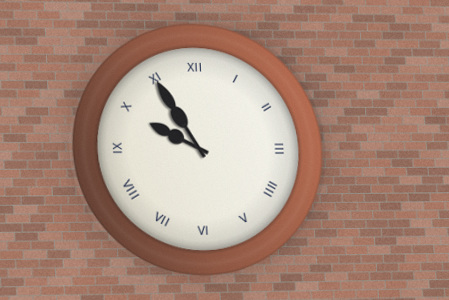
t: h=9 m=55
